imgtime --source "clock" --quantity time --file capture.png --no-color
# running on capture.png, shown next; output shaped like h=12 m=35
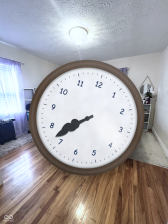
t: h=7 m=37
